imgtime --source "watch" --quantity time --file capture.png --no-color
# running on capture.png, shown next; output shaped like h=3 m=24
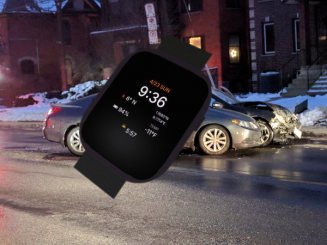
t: h=9 m=36
